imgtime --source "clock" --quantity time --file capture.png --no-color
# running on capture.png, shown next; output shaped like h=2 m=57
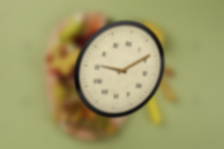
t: h=9 m=9
